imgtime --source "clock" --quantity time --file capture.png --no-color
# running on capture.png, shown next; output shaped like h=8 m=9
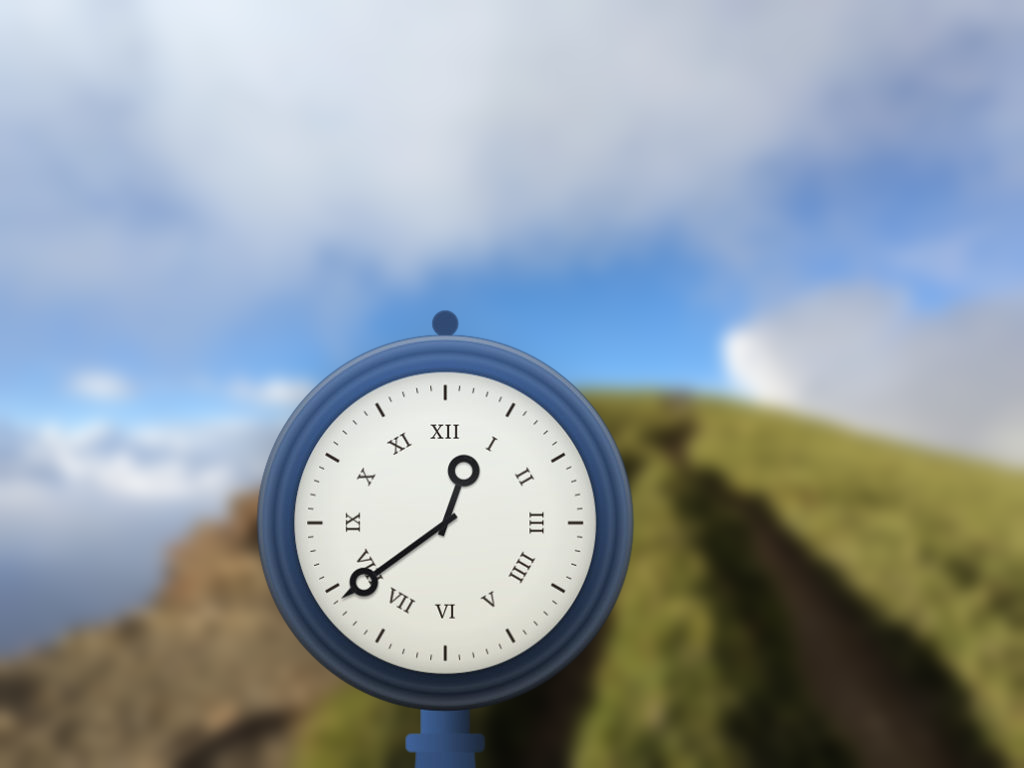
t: h=12 m=39
